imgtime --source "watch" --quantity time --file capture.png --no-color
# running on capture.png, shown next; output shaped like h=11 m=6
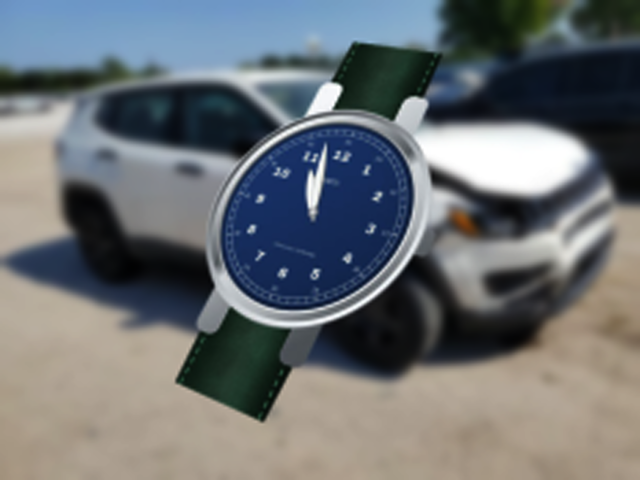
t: h=10 m=57
